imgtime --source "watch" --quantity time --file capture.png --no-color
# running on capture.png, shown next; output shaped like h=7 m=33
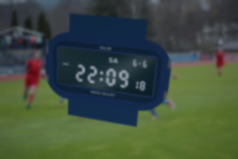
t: h=22 m=9
